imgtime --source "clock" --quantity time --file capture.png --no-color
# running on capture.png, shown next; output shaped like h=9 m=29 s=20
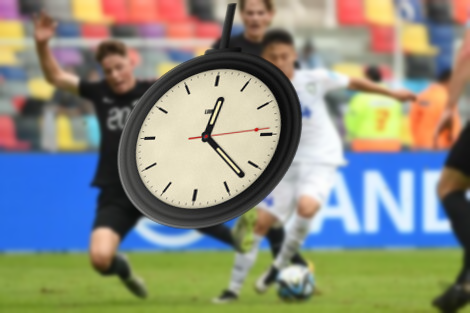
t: h=12 m=22 s=14
